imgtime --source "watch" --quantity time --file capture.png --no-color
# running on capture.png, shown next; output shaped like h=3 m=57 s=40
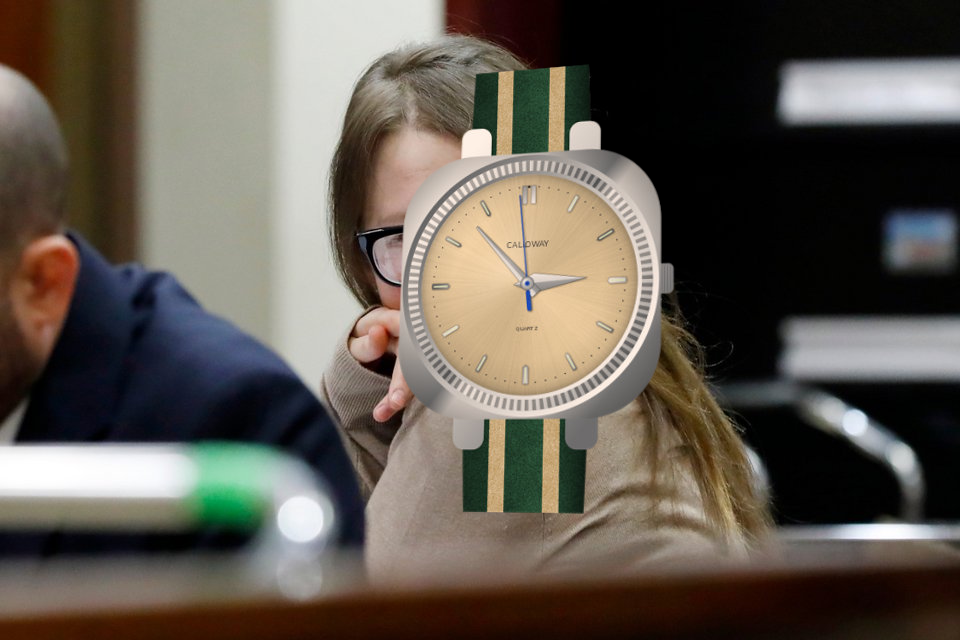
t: h=2 m=52 s=59
